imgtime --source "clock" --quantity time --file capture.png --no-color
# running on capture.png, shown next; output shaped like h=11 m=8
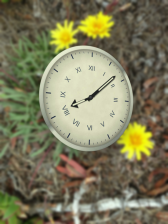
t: h=8 m=8
